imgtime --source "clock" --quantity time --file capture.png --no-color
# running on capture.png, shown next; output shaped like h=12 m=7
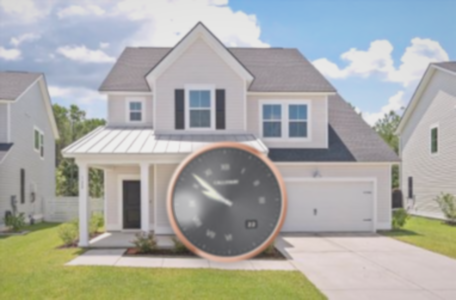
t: h=9 m=52
